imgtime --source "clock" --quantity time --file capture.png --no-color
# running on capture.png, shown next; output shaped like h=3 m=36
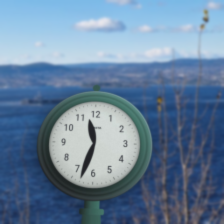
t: h=11 m=33
